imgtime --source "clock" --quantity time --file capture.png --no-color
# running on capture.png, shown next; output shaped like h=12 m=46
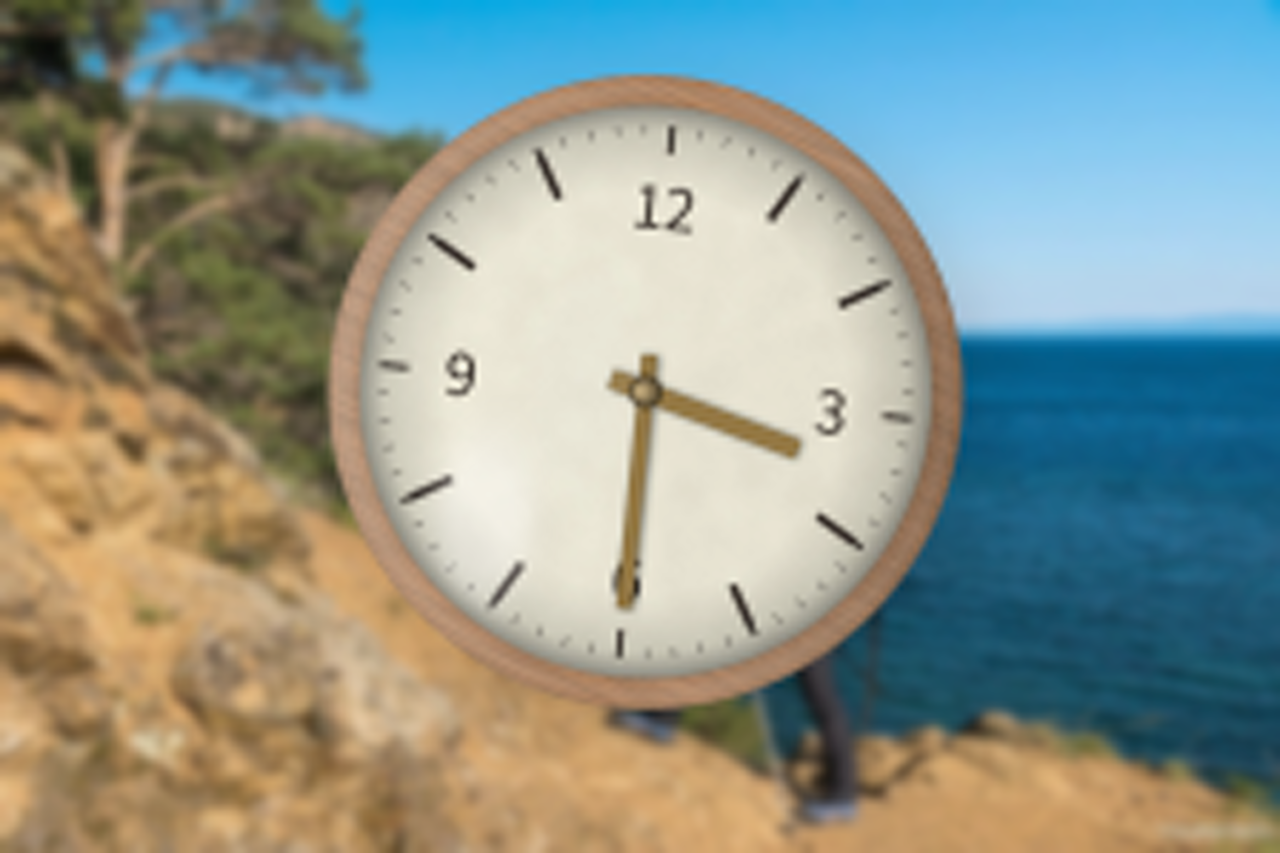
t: h=3 m=30
